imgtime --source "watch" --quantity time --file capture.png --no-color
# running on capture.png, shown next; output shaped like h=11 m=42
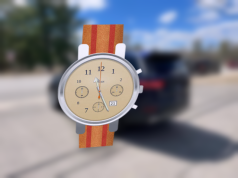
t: h=11 m=26
